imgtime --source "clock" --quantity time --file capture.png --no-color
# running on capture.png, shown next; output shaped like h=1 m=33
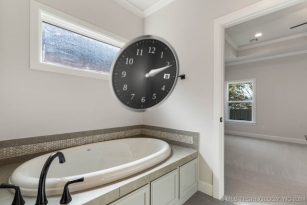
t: h=2 m=11
